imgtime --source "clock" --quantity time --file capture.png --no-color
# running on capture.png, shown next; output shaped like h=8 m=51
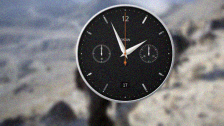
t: h=1 m=56
